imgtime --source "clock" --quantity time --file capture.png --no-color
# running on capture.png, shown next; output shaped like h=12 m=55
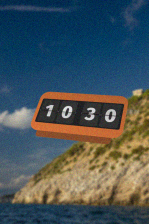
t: h=10 m=30
